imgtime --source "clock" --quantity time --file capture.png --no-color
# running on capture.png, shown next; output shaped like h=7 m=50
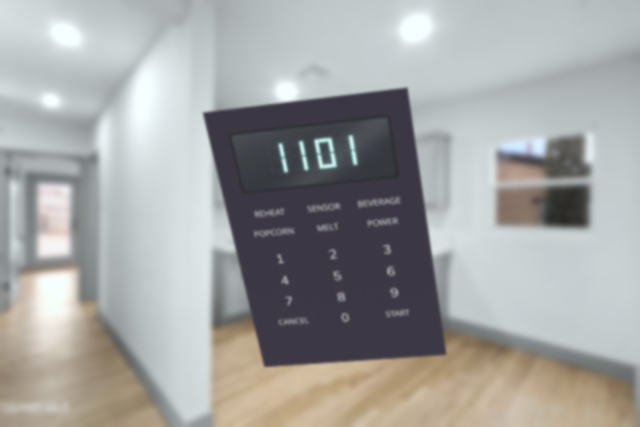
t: h=11 m=1
